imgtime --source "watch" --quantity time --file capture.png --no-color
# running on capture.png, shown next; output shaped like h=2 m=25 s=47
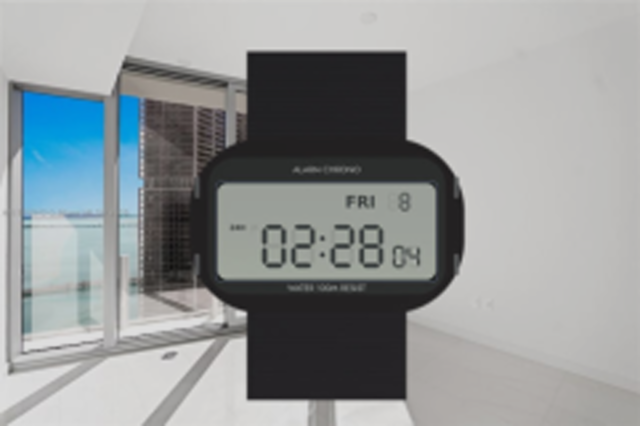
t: h=2 m=28 s=4
